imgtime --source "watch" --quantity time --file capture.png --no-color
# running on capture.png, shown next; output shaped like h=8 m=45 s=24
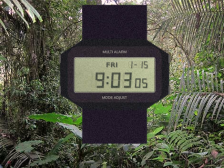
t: h=9 m=3 s=5
